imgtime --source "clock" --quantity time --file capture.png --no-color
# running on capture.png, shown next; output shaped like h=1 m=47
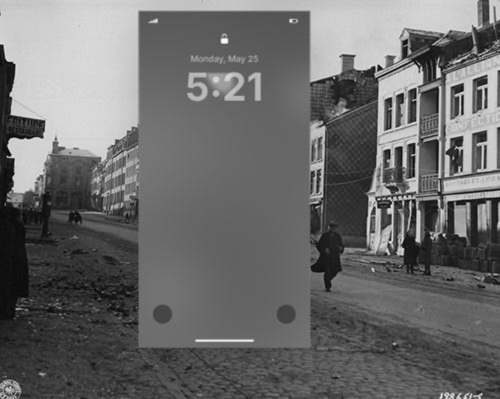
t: h=5 m=21
